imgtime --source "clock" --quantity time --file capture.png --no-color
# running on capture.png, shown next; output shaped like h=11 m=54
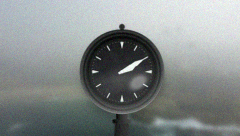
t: h=2 m=10
